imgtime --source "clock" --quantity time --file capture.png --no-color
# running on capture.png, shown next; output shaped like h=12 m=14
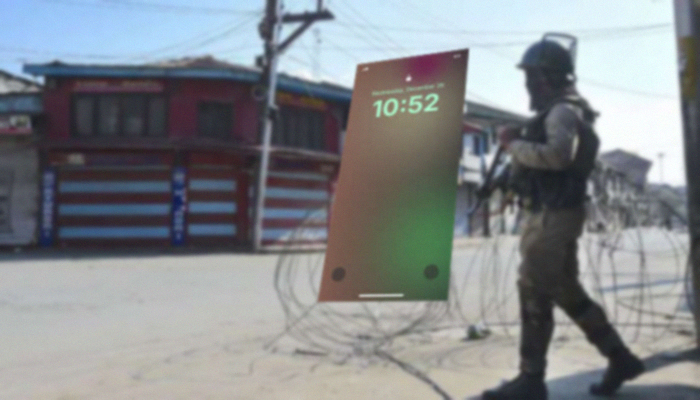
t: h=10 m=52
